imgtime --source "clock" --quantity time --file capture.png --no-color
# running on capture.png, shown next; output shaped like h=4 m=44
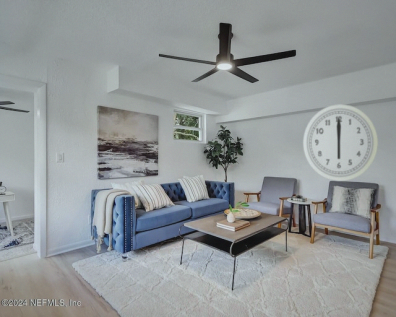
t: h=6 m=0
